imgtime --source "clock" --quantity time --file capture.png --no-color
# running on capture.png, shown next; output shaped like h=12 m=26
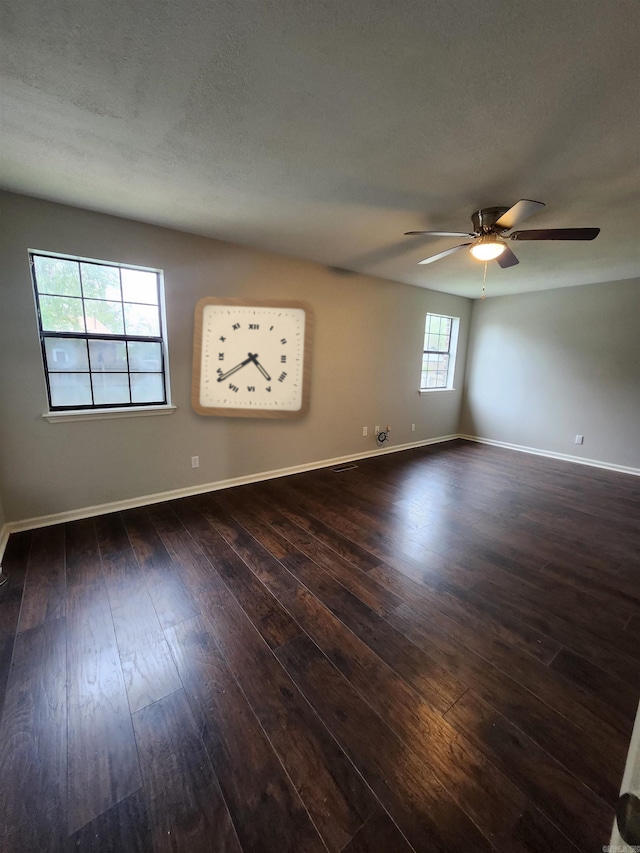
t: h=4 m=39
